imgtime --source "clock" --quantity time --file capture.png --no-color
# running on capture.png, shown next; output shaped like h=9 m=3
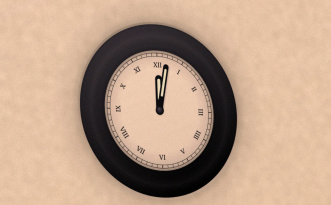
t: h=12 m=2
